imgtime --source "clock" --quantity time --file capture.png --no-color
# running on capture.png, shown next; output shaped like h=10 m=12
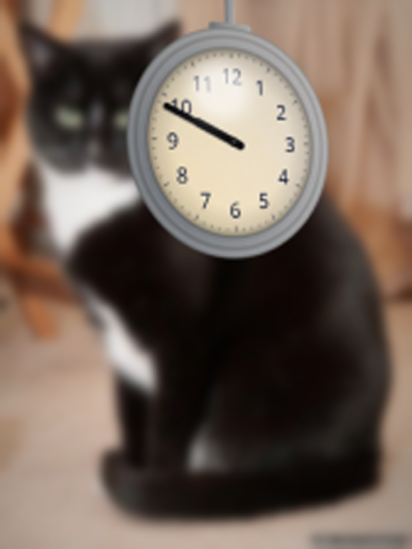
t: h=9 m=49
